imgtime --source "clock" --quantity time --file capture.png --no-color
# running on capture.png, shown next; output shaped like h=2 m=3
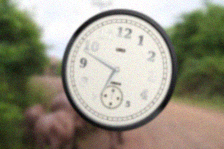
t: h=6 m=48
